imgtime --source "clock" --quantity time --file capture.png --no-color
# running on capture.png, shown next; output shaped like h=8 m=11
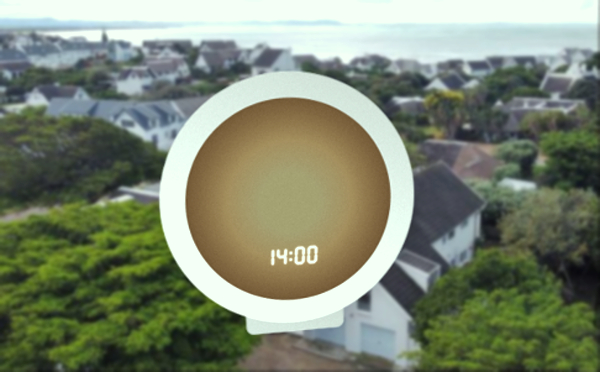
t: h=14 m=0
